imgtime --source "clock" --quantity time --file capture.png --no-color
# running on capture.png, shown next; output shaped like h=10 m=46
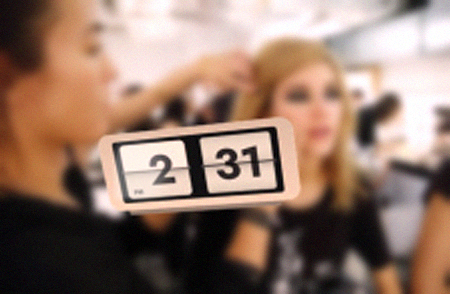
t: h=2 m=31
